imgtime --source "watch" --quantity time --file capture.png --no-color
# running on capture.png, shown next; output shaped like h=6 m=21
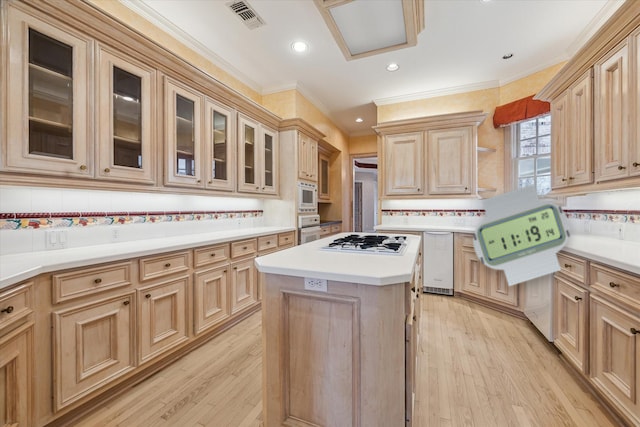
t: h=11 m=19
